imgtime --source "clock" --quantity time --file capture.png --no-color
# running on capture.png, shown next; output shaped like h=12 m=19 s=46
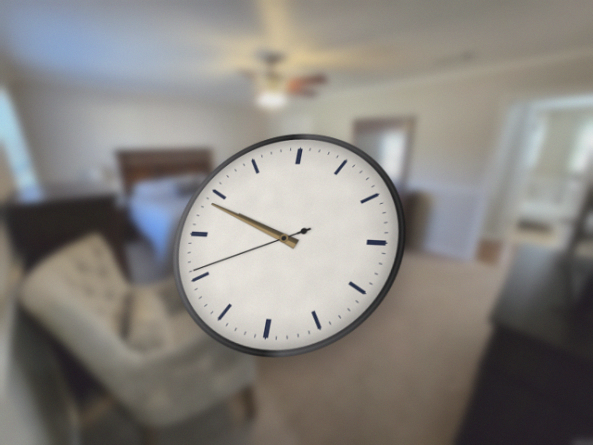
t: h=9 m=48 s=41
